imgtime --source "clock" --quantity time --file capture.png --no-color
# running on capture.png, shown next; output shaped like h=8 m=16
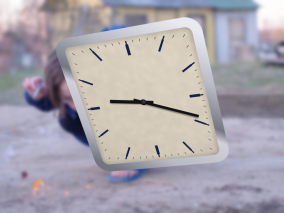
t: h=9 m=19
